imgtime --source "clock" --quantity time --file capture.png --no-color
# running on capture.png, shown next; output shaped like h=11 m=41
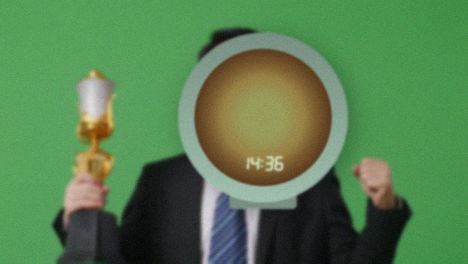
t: h=14 m=36
